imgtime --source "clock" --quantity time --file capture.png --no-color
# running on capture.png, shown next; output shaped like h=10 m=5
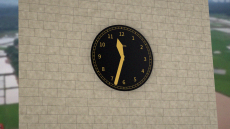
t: h=11 m=33
